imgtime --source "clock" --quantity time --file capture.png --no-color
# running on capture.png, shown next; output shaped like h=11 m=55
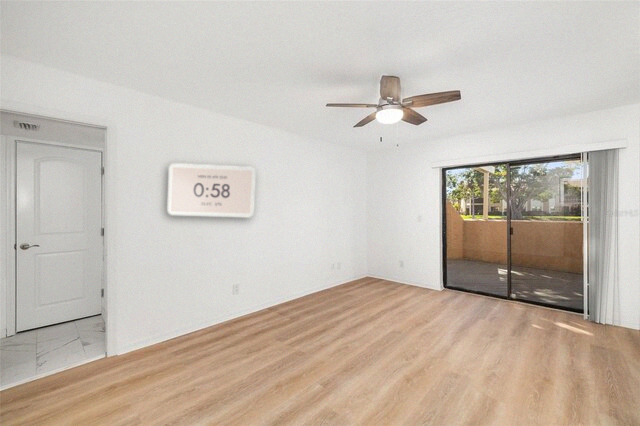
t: h=0 m=58
